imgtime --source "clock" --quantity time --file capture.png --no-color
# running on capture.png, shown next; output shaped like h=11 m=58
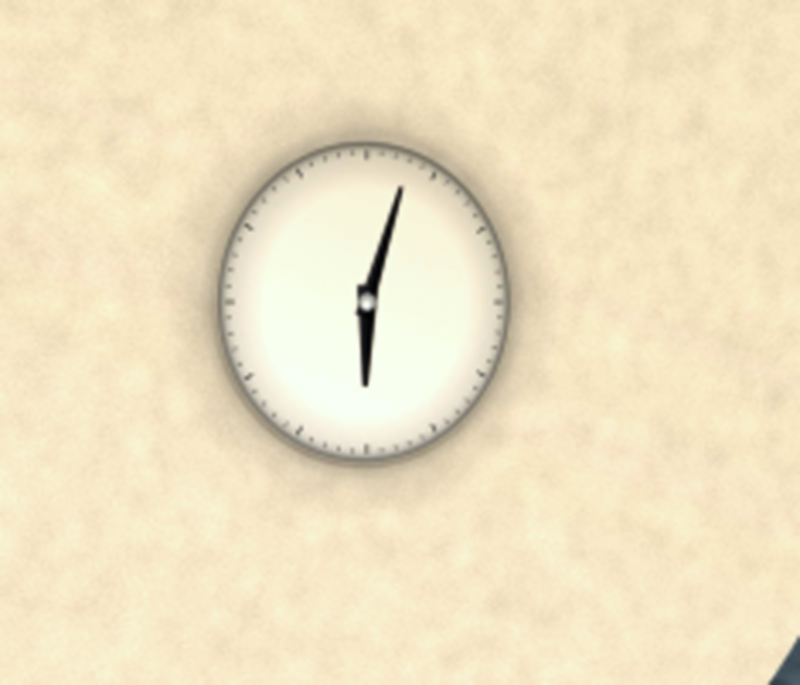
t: h=6 m=3
